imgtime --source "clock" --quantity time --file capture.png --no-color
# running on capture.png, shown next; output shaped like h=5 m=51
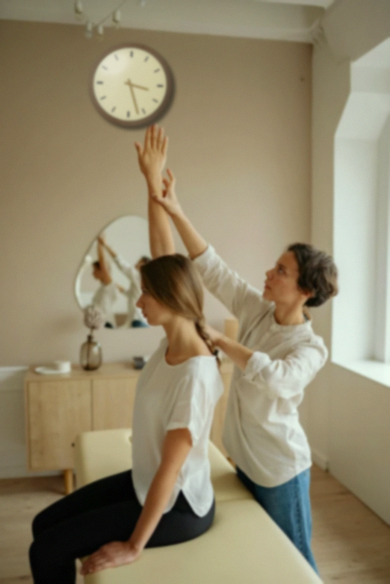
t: h=3 m=27
